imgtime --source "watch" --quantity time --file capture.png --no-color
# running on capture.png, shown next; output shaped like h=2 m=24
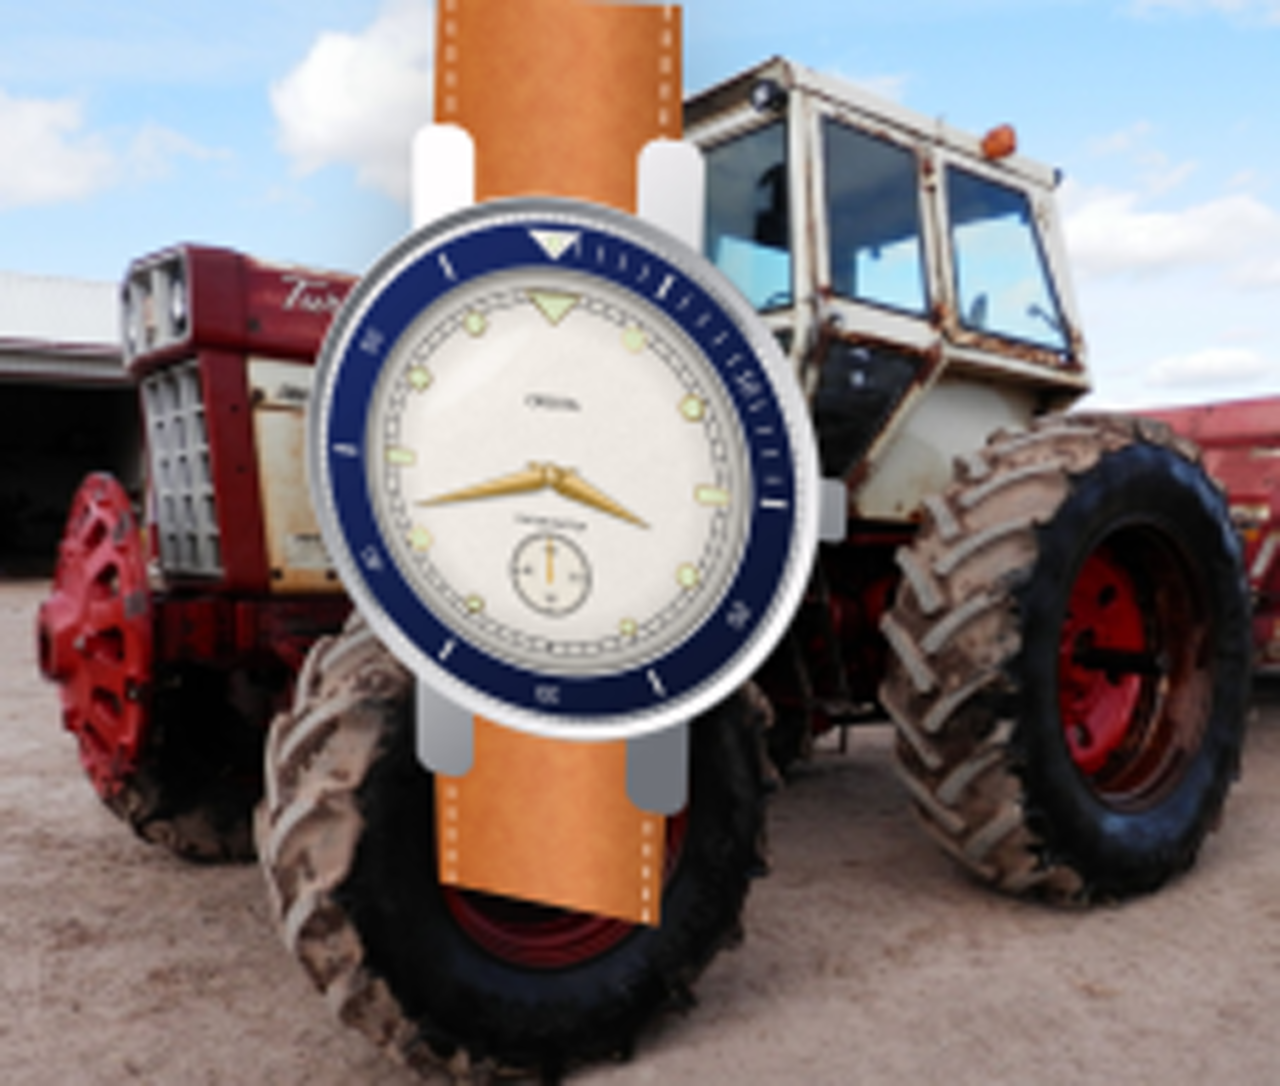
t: h=3 m=42
